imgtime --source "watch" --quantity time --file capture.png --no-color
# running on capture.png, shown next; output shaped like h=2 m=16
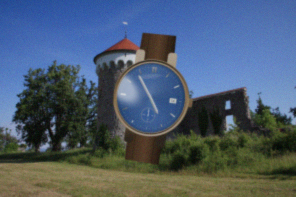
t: h=4 m=54
